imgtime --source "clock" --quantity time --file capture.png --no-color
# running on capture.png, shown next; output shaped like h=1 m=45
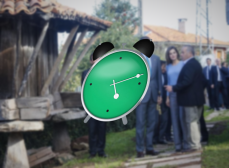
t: h=5 m=12
